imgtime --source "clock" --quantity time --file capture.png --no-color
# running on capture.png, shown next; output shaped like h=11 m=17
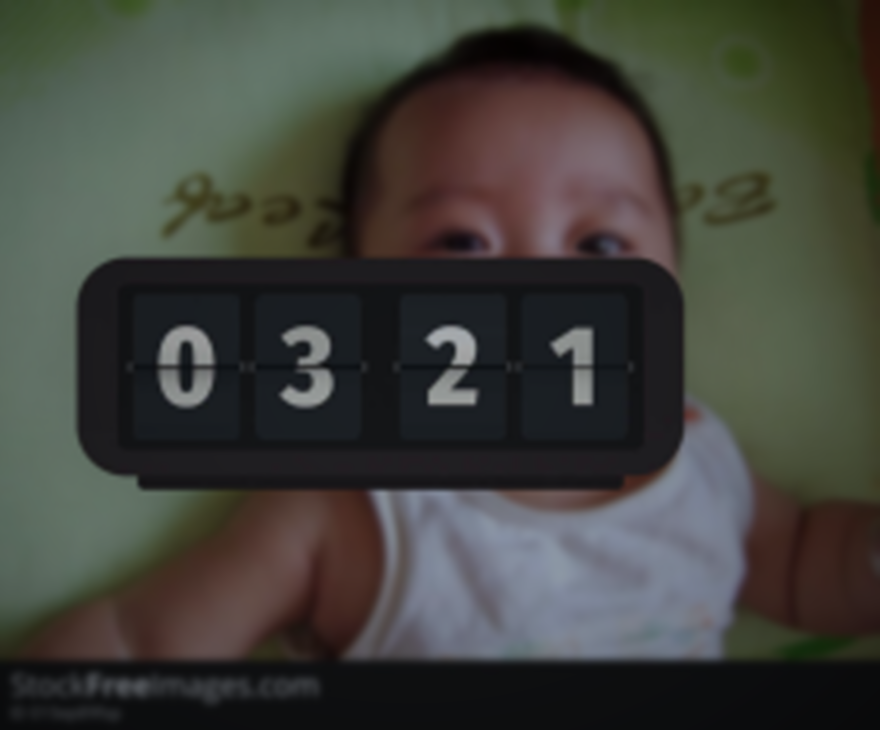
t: h=3 m=21
